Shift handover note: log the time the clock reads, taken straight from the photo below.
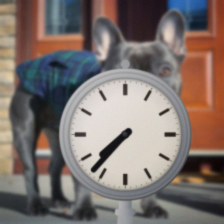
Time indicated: 7:37
